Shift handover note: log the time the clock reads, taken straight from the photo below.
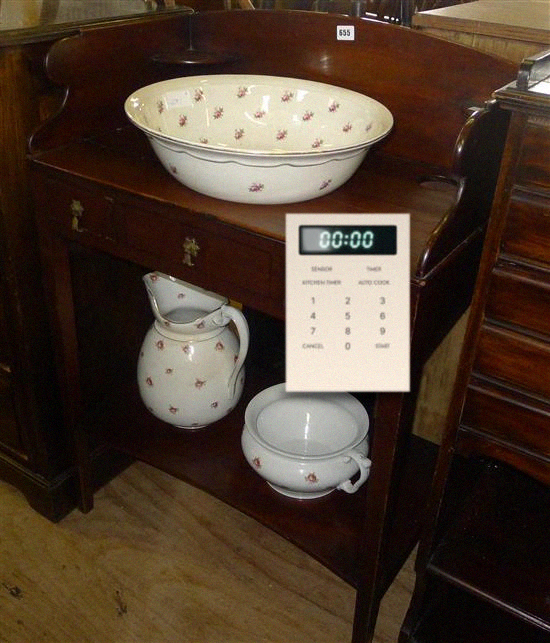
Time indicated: 0:00
